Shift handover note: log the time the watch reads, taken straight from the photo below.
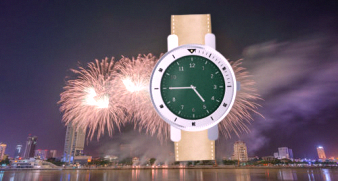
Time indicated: 4:45
